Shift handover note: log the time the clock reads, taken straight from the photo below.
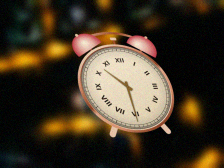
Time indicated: 10:30
